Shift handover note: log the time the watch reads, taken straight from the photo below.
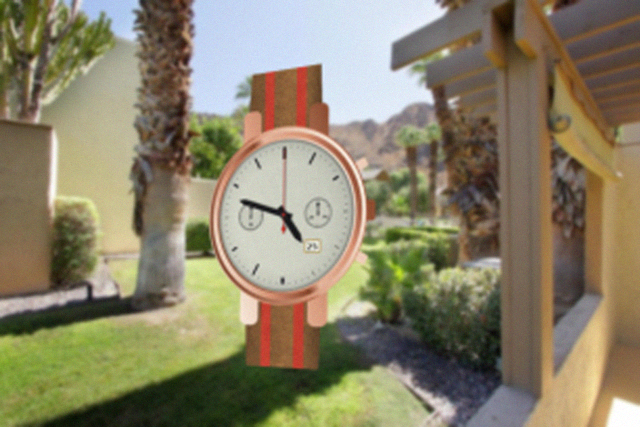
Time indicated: 4:48
